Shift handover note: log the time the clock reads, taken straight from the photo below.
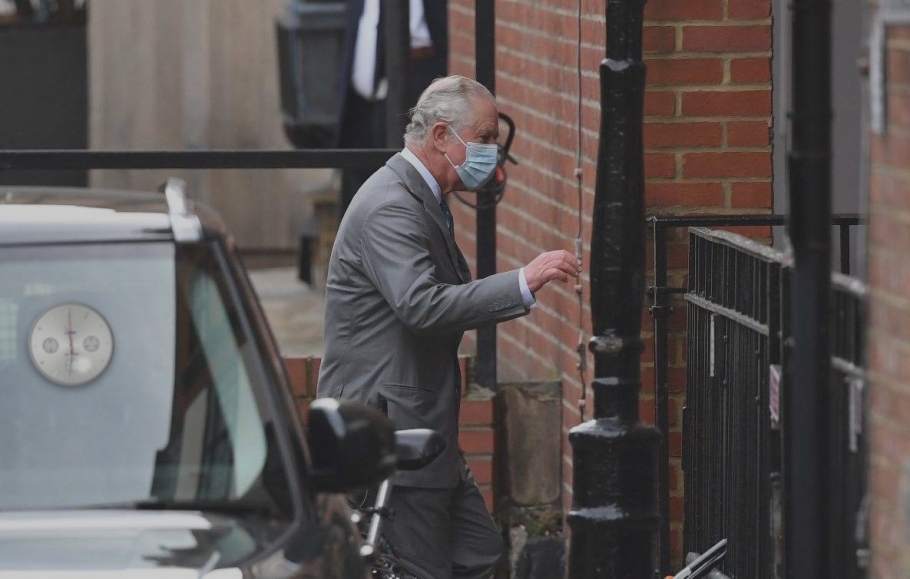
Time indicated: 11:31
